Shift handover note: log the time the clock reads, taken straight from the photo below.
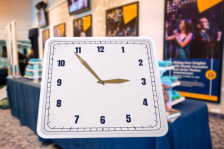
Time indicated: 2:54
